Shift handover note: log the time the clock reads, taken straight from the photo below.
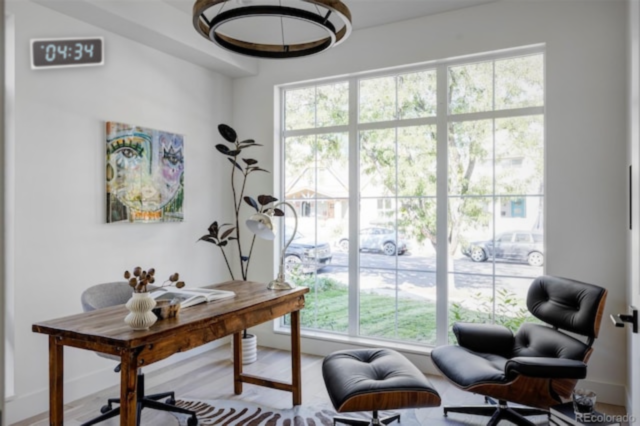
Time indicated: 4:34
